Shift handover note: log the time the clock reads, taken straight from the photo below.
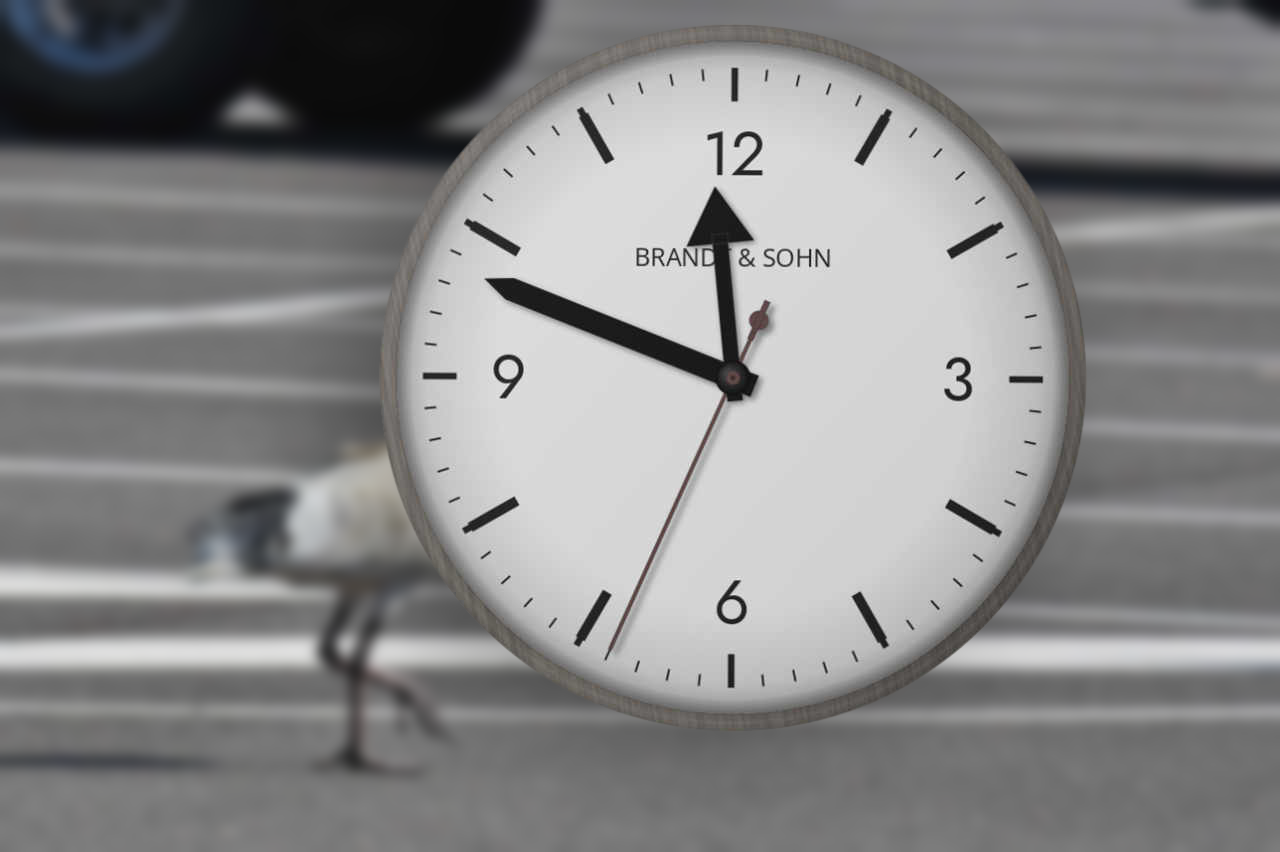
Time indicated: 11:48:34
